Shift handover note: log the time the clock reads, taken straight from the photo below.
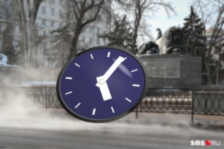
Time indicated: 5:04
